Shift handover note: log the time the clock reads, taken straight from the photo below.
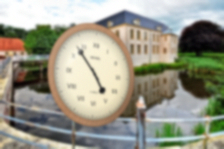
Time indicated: 4:53
